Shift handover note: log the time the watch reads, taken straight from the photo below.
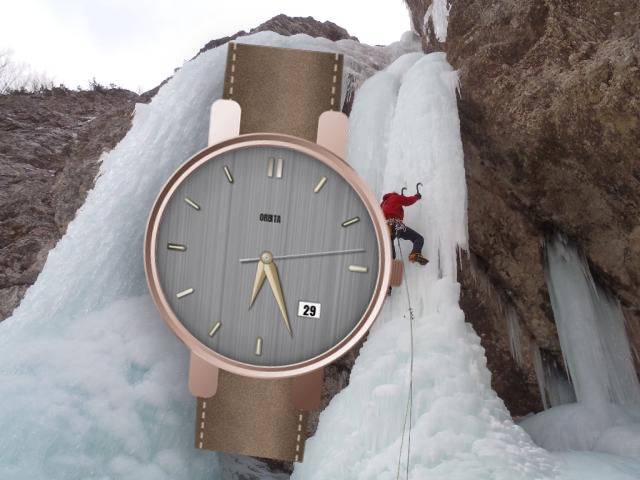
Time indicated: 6:26:13
